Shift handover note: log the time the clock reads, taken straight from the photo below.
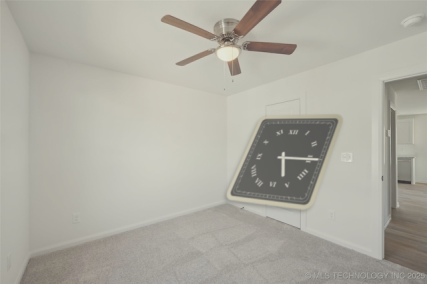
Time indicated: 5:15
